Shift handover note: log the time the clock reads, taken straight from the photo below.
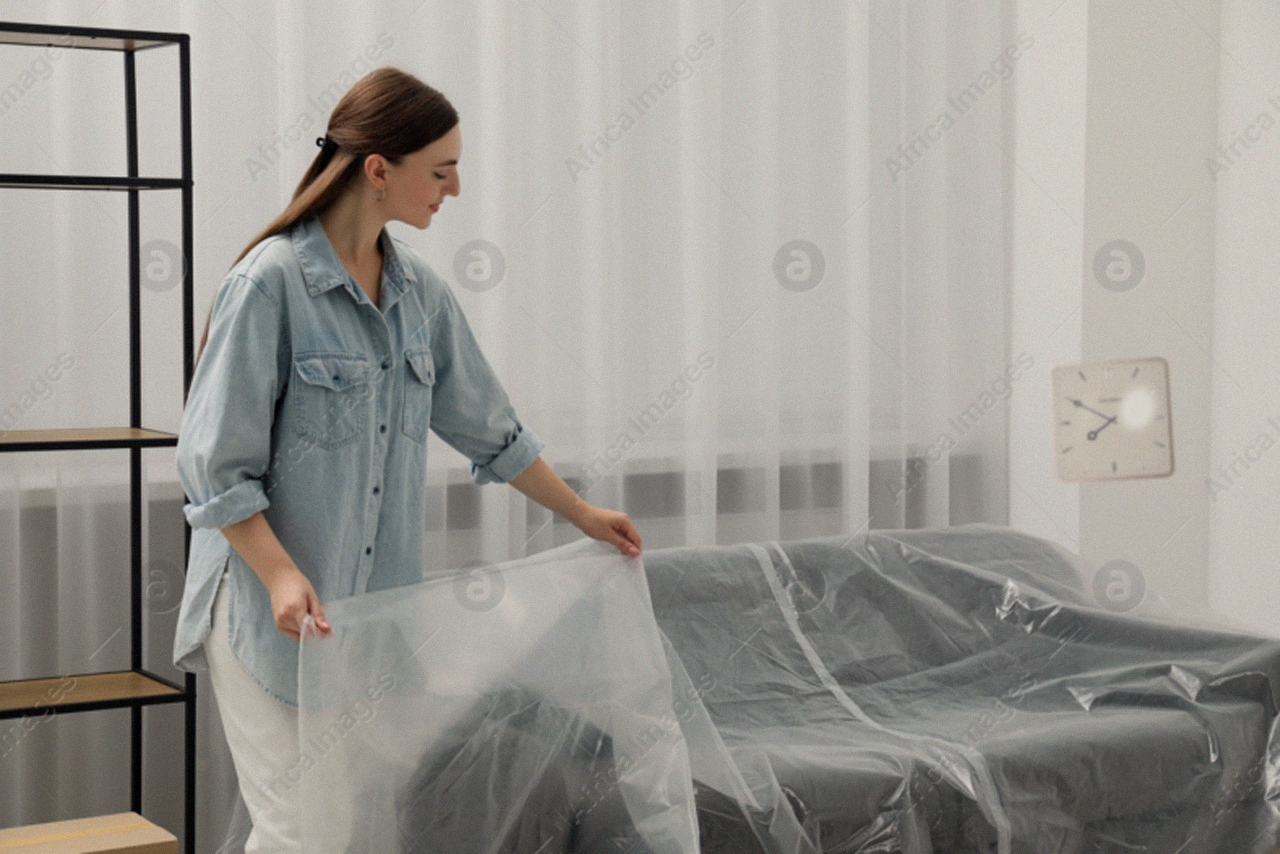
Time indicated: 7:50
